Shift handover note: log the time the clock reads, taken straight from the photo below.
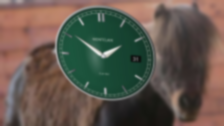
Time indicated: 1:51
